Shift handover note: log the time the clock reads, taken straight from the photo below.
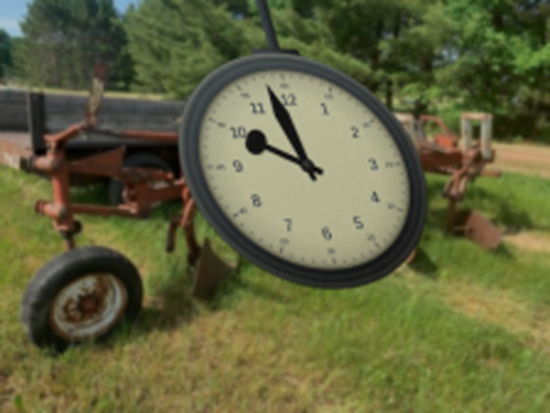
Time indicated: 9:58
